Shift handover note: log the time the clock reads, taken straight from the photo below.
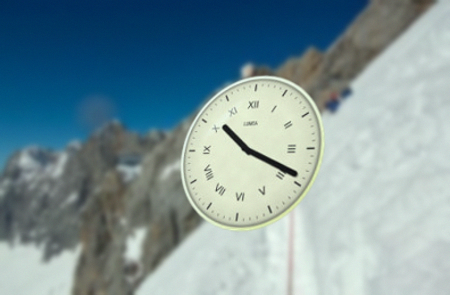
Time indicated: 10:19
